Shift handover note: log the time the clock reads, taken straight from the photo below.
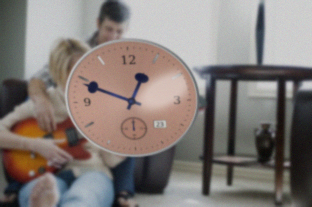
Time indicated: 12:49
